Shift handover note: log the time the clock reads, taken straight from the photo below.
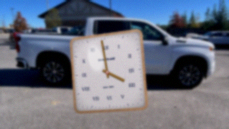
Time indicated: 3:59
